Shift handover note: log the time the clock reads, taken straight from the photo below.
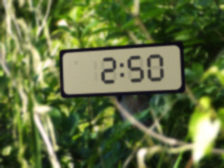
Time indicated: 2:50
